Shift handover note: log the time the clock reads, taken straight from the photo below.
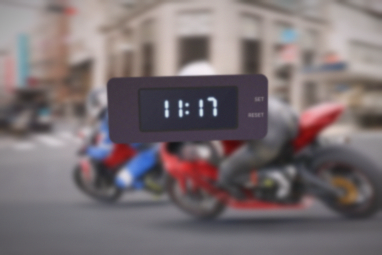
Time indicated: 11:17
